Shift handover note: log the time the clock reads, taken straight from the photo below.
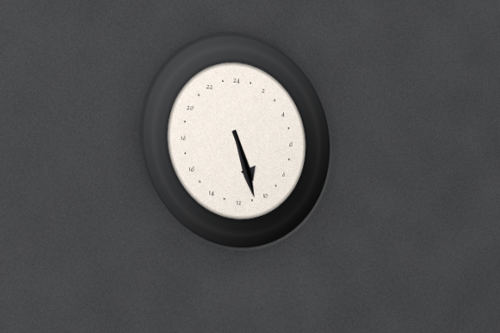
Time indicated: 10:27
